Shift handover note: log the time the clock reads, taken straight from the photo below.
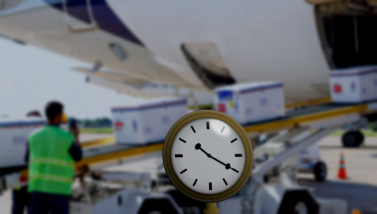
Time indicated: 10:20
